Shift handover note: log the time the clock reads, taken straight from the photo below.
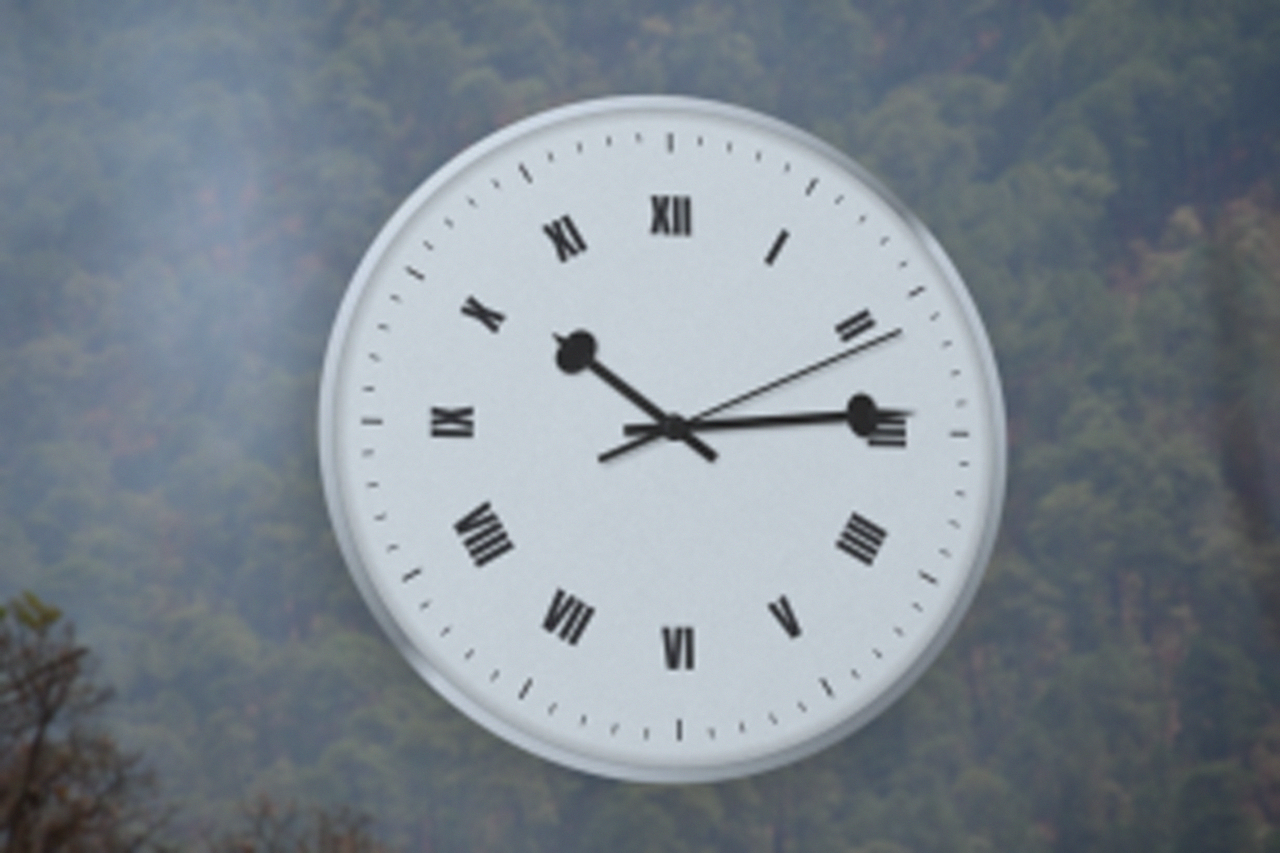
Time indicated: 10:14:11
